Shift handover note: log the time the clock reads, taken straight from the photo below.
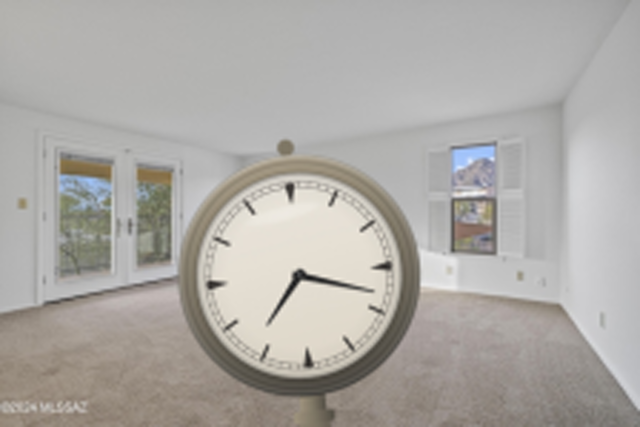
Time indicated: 7:18
